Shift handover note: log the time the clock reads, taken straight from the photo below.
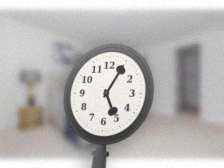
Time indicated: 5:05
